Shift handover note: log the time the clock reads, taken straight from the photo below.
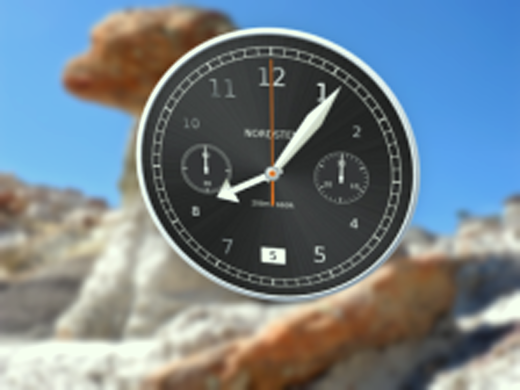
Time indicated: 8:06
